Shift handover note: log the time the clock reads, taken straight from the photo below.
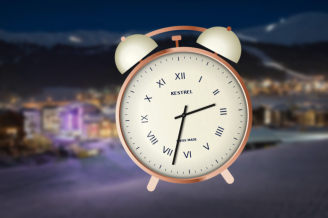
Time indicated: 2:33
